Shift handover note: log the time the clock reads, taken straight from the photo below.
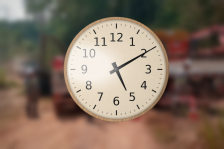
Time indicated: 5:10
